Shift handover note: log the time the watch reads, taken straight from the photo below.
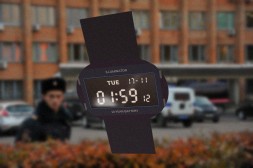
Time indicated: 1:59:12
